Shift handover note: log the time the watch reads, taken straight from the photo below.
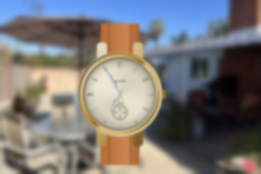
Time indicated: 6:55
